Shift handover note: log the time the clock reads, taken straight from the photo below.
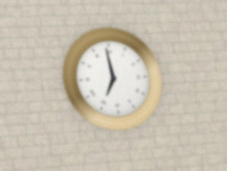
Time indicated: 6:59
